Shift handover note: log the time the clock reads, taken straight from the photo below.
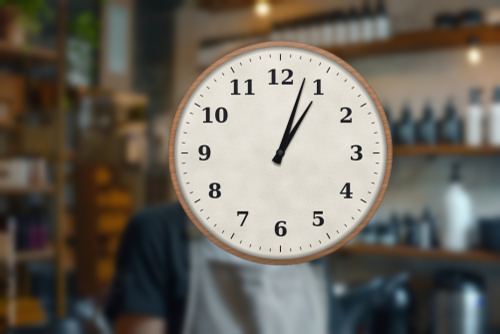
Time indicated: 1:03
